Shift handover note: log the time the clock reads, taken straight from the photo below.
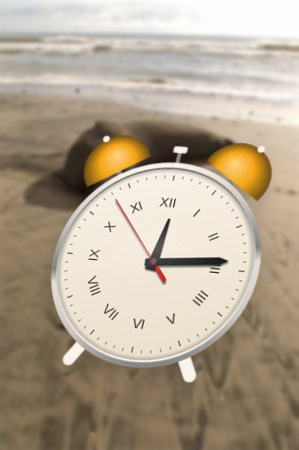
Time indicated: 12:13:53
